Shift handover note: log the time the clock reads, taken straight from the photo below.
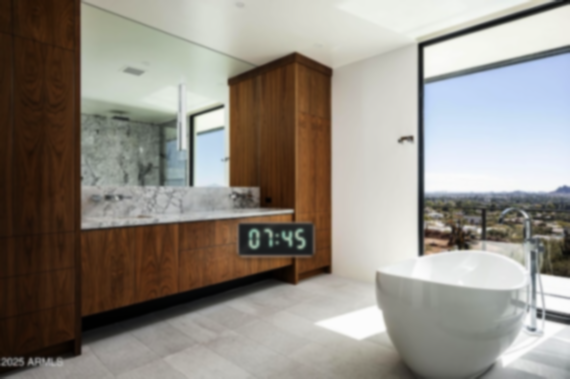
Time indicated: 7:45
